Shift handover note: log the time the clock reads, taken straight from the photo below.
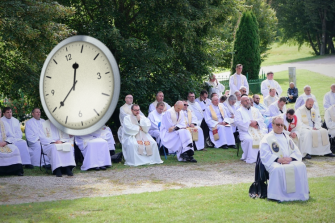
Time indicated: 12:39
